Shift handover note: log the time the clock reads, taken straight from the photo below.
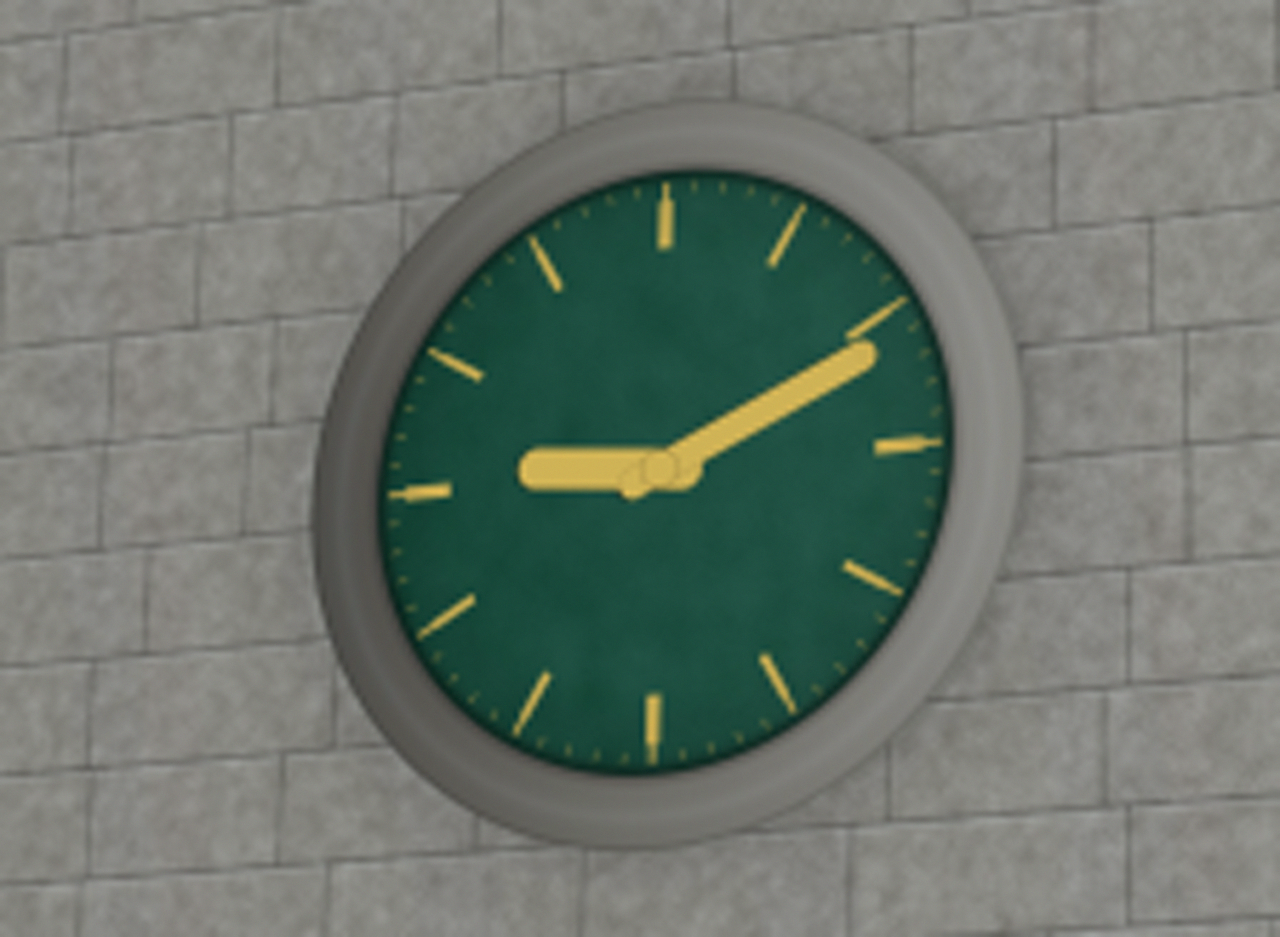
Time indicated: 9:11
